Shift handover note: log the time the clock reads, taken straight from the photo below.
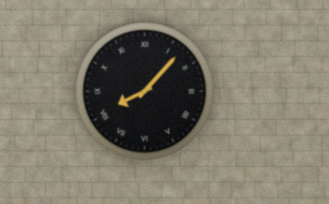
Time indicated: 8:07
